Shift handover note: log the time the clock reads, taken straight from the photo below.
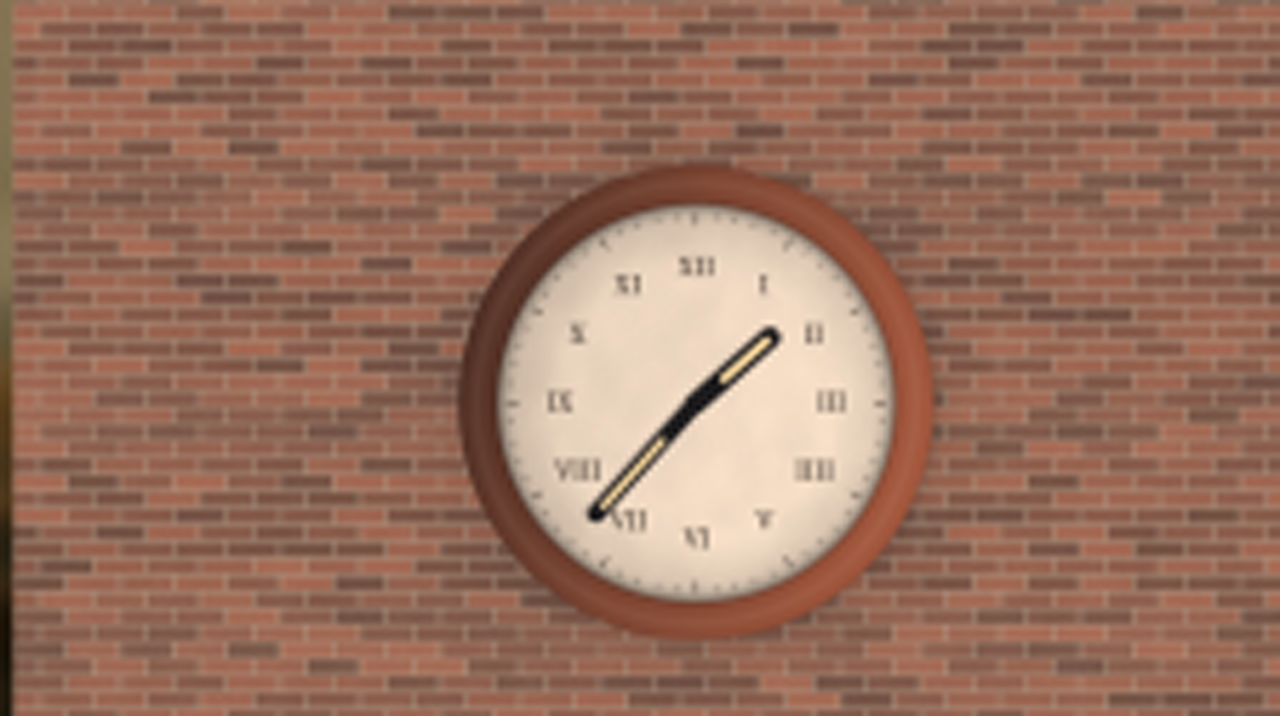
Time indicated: 1:37
